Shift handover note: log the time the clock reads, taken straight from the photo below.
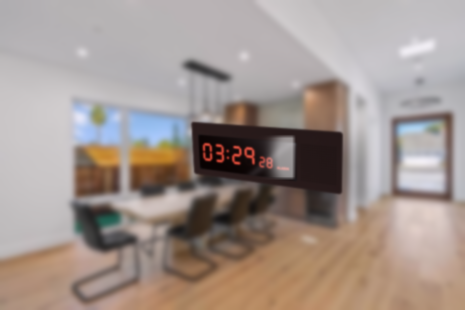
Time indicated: 3:29
